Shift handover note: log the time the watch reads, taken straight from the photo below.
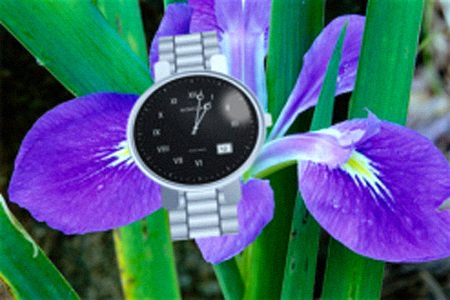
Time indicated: 1:02
